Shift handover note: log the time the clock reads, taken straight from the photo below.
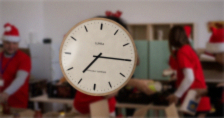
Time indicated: 7:15
